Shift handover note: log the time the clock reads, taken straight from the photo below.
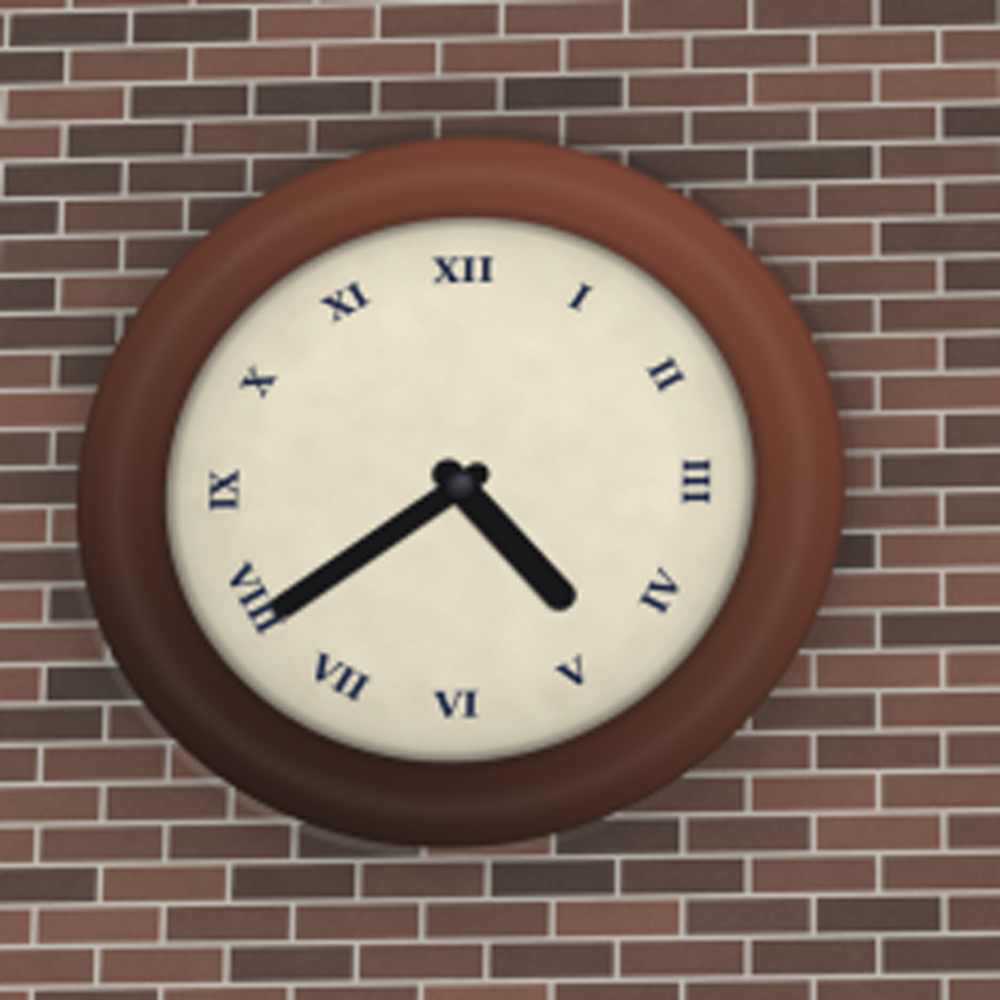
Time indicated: 4:39
